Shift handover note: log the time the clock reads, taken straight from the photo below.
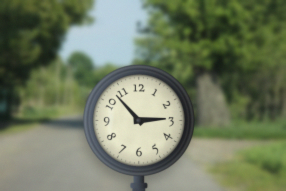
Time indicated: 2:53
